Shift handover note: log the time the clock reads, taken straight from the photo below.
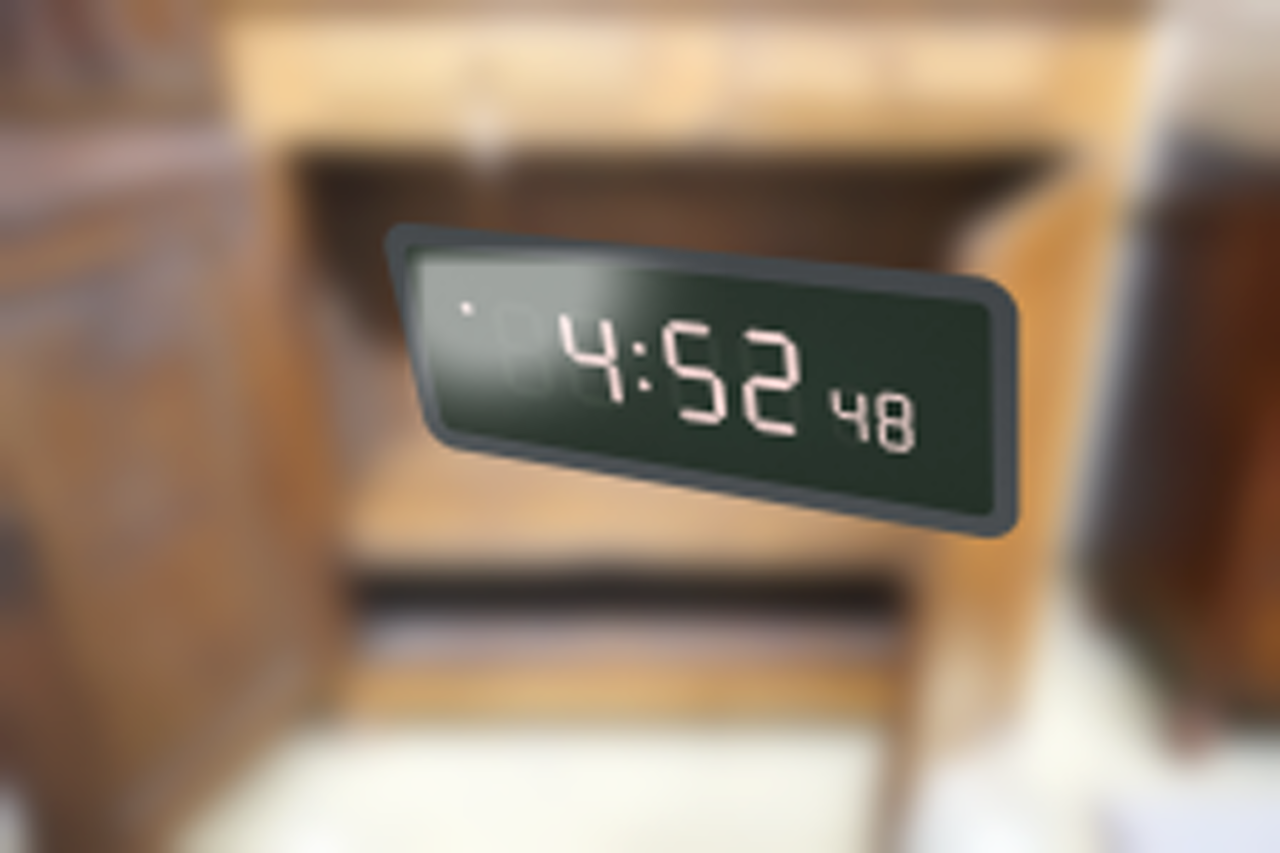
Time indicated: 4:52:48
